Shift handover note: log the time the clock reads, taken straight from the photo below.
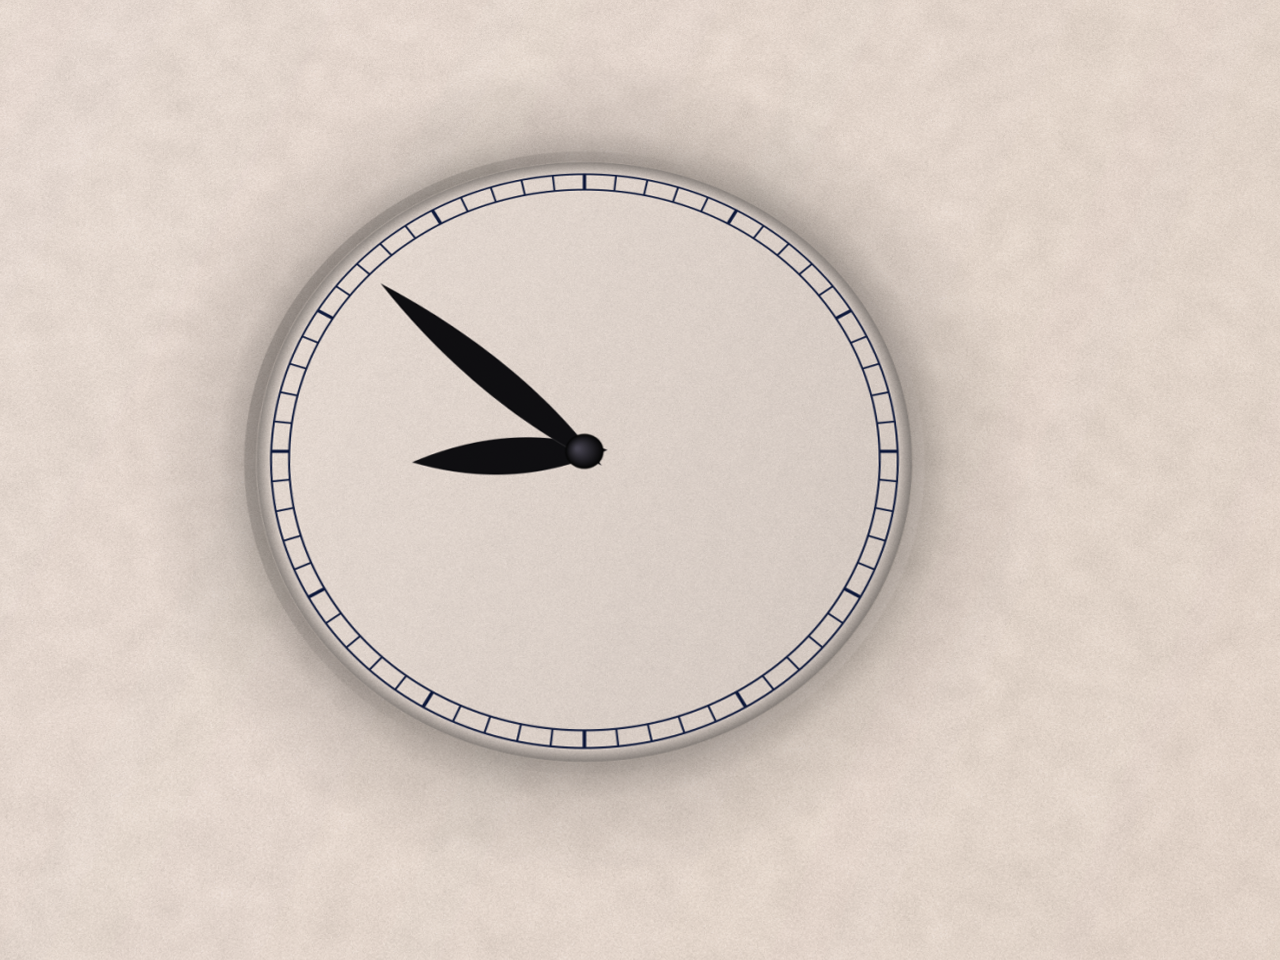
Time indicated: 8:52
